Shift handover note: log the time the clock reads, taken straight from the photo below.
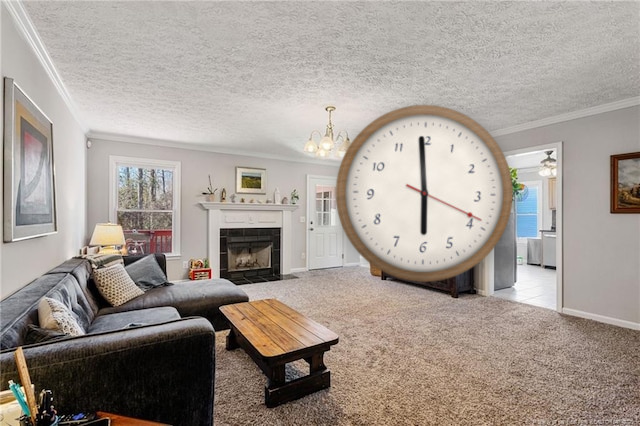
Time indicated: 5:59:19
